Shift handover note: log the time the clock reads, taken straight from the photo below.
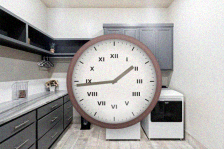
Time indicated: 1:44
